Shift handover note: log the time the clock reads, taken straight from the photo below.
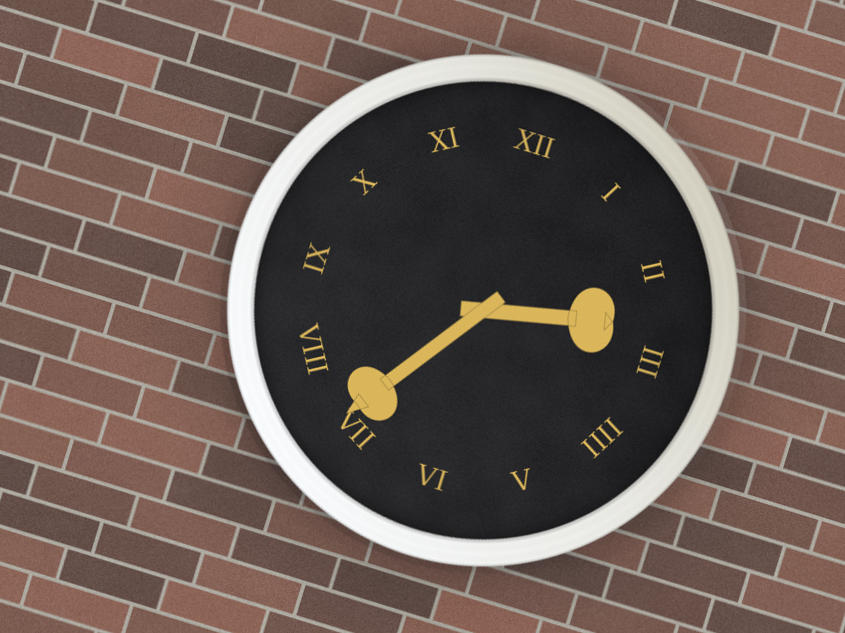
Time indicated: 2:36
